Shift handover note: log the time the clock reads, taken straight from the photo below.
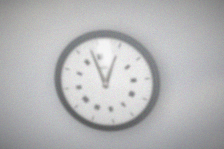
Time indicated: 12:58
